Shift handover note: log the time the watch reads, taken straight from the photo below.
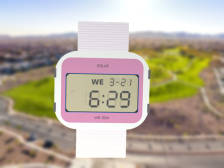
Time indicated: 6:29
